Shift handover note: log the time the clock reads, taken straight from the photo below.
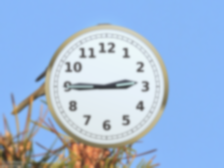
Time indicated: 2:45
